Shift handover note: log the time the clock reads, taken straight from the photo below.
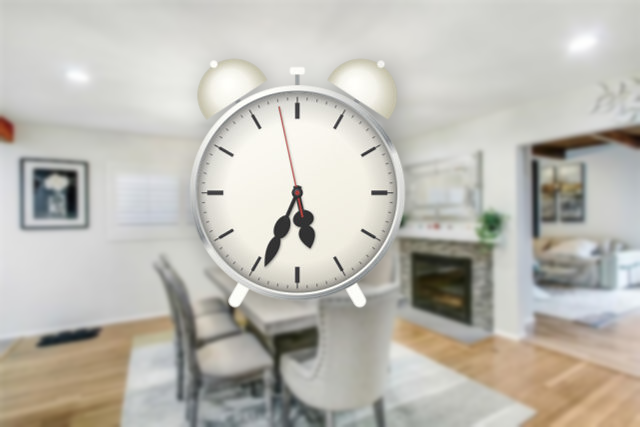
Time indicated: 5:33:58
